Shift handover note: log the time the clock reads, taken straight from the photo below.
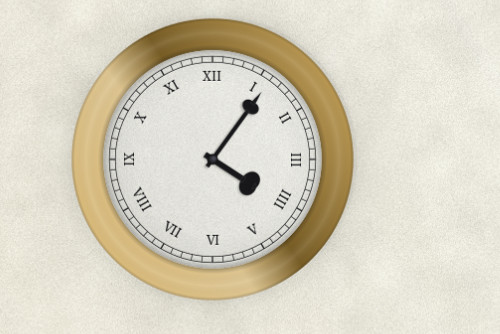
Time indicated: 4:06
